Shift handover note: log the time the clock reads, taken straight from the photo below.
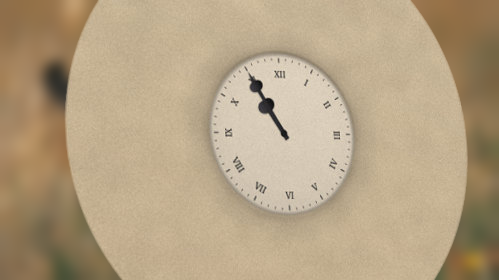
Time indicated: 10:55
